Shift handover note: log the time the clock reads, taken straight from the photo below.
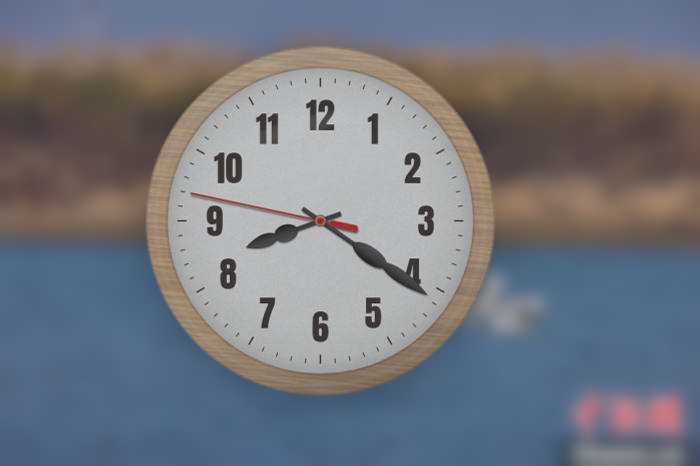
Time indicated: 8:20:47
